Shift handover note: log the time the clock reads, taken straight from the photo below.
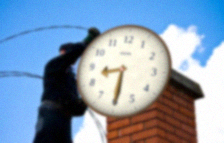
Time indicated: 8:30
